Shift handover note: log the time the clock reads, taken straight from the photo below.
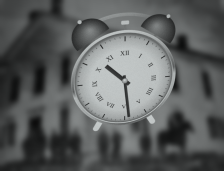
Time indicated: 10:29
